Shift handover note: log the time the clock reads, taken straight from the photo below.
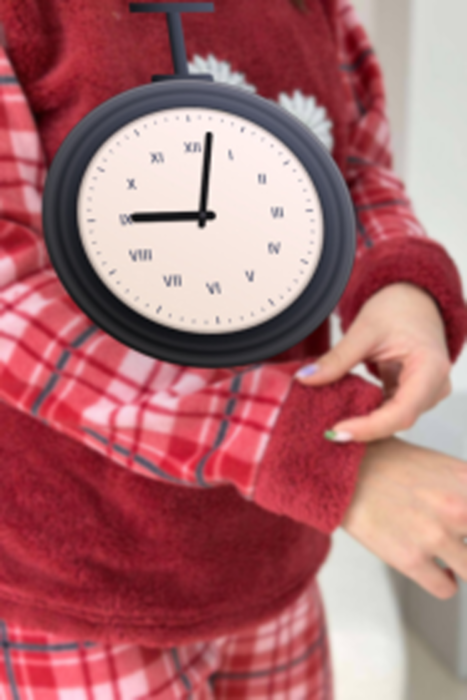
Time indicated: 9:02
